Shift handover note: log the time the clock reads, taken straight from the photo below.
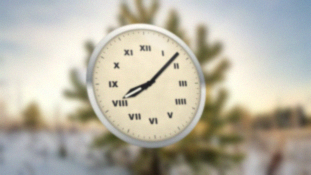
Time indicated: 8:08
